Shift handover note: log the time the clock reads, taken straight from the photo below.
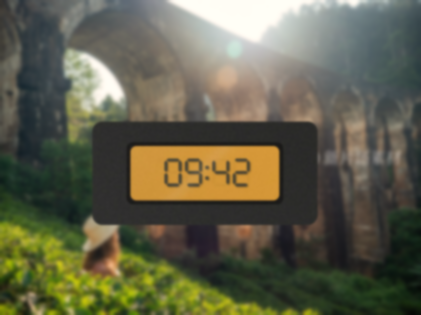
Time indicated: 9:42
